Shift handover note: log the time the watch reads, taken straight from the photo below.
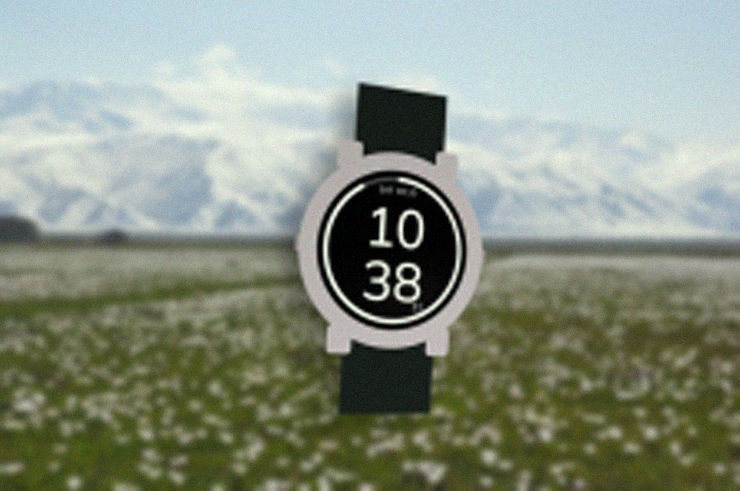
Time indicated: 10:38
